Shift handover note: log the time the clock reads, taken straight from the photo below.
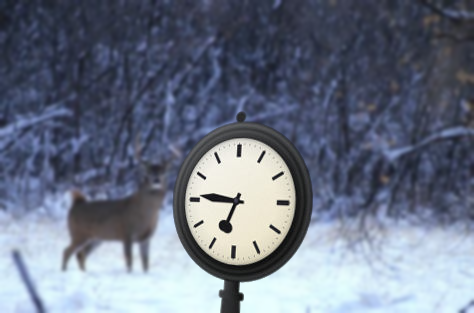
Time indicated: 6:46
